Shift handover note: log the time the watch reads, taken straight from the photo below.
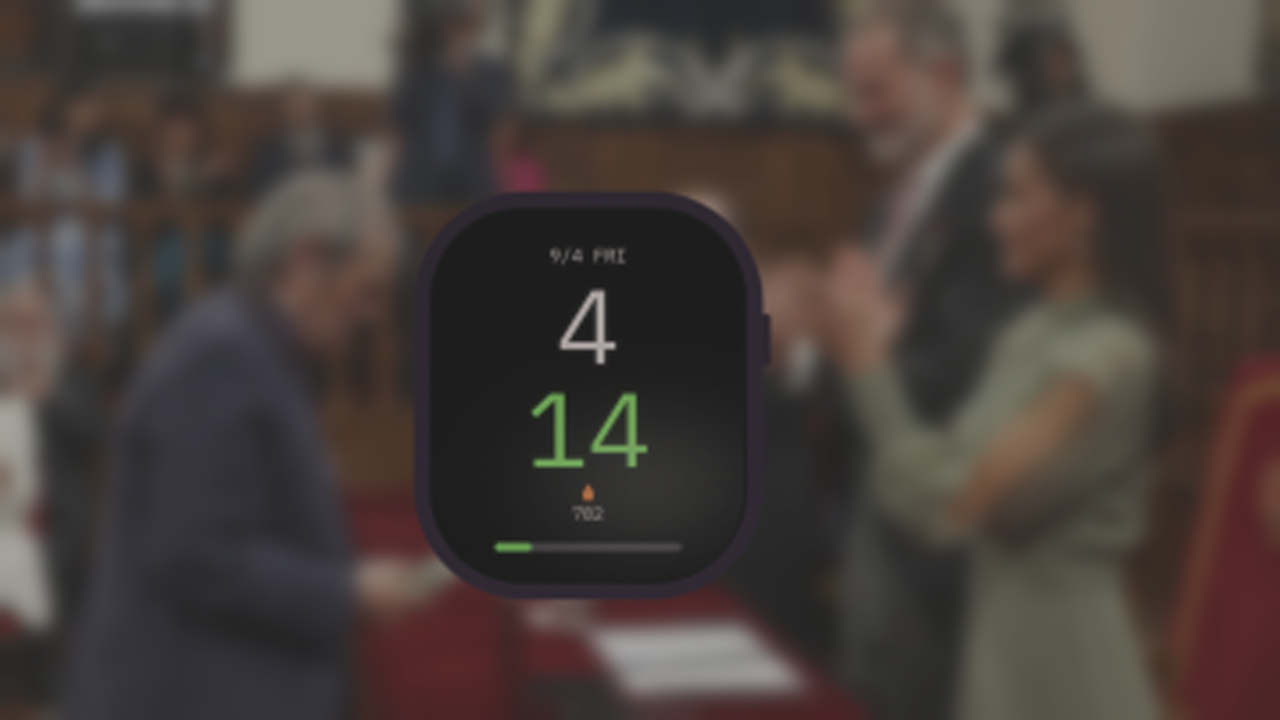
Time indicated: 4:14
